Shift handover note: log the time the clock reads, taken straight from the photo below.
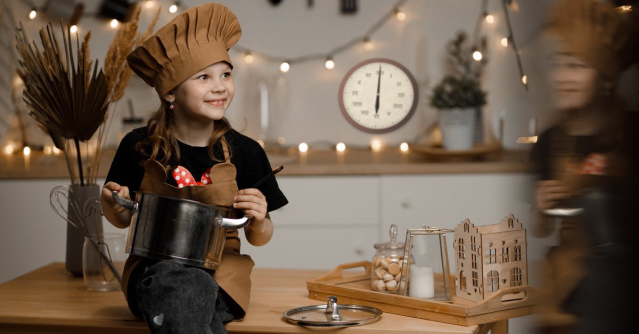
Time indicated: 6:00
